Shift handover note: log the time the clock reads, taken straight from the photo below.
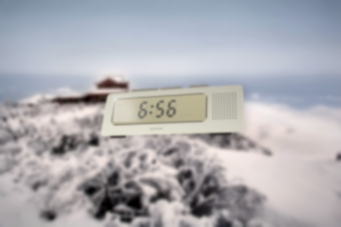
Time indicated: 6:56
